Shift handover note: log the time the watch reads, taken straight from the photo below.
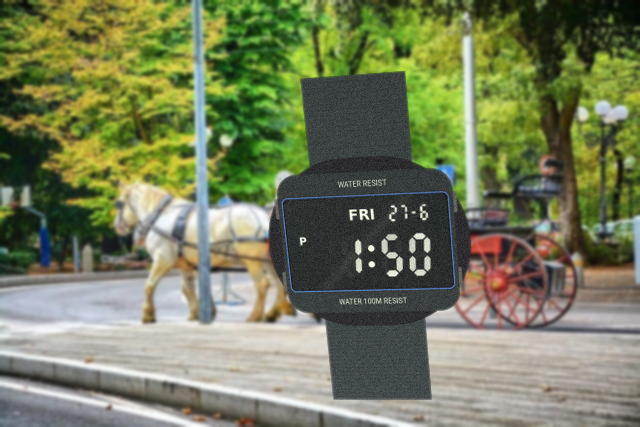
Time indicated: 1:50
